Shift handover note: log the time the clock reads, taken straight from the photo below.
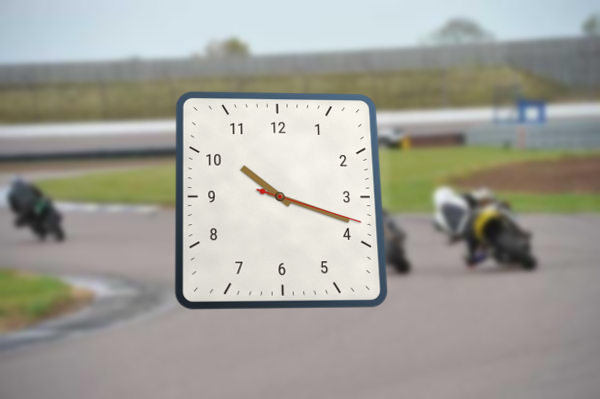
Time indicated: 10:18:18
